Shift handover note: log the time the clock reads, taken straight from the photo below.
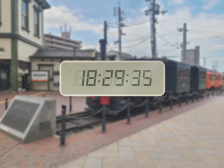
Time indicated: 18:29:35
